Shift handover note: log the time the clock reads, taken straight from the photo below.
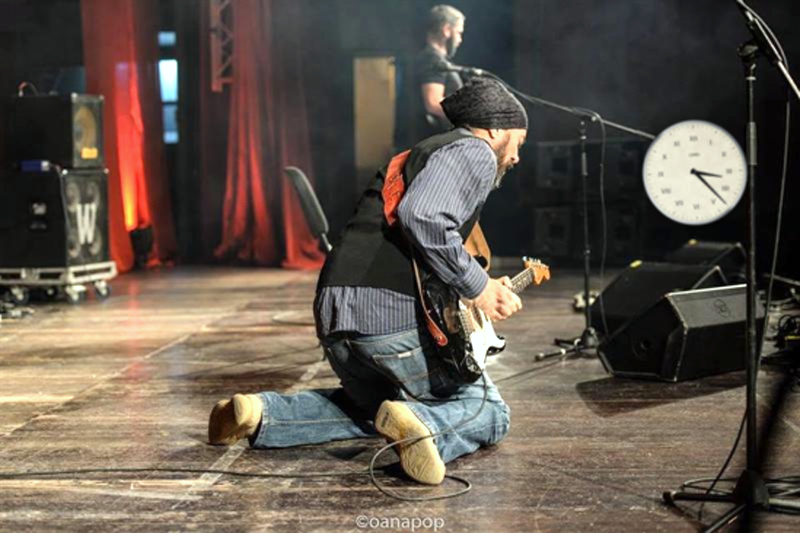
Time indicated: 3:23
